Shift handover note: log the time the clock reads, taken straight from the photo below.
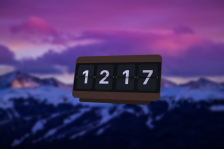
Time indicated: 12:17
